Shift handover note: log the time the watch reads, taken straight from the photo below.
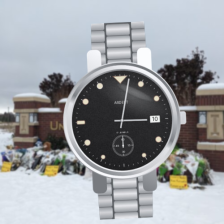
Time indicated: 3:02
